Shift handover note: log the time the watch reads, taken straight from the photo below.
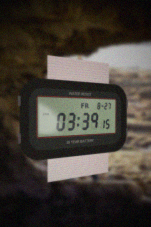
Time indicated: 3:39:15
